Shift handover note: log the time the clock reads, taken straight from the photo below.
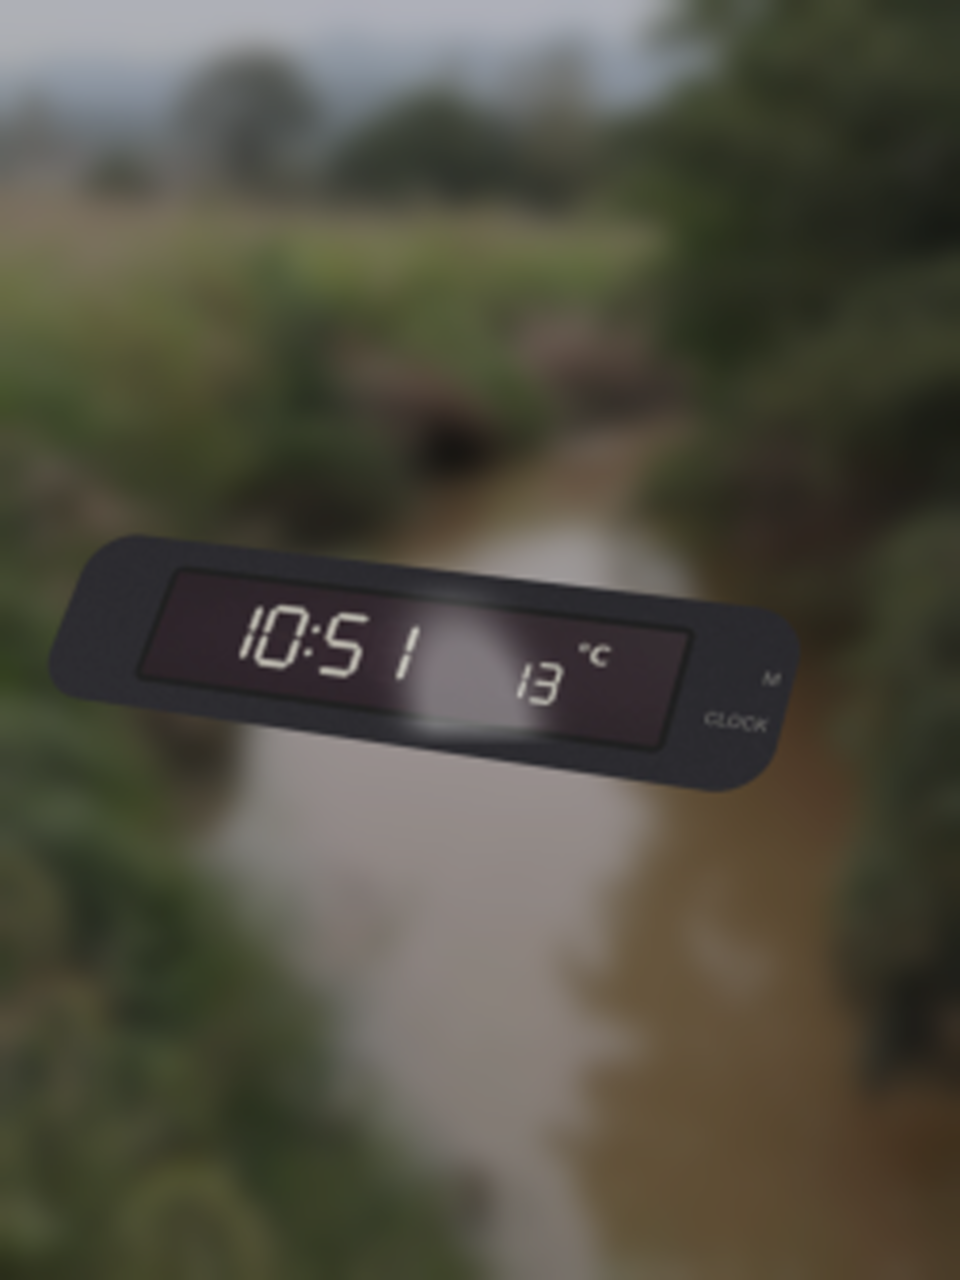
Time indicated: 10:51
